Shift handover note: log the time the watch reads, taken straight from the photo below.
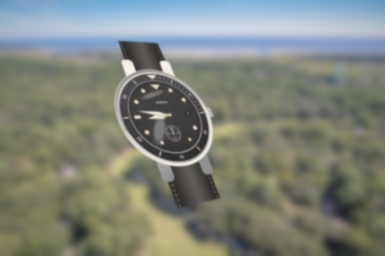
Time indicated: 8:47
